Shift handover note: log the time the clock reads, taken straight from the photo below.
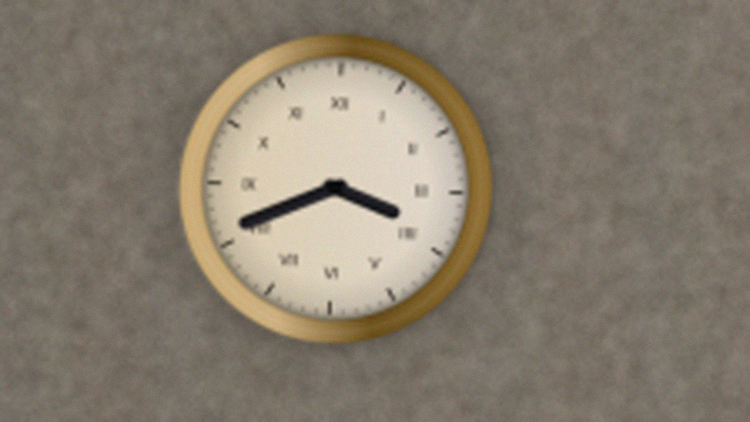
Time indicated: 3:41
